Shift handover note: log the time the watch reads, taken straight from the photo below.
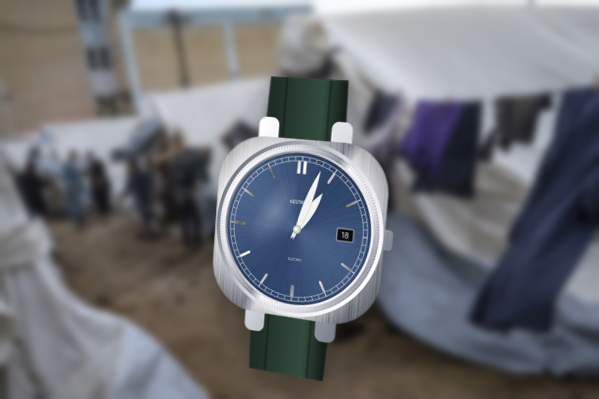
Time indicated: 1:03
